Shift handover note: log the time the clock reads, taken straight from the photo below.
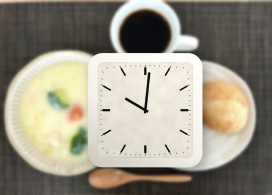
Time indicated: 10:01
